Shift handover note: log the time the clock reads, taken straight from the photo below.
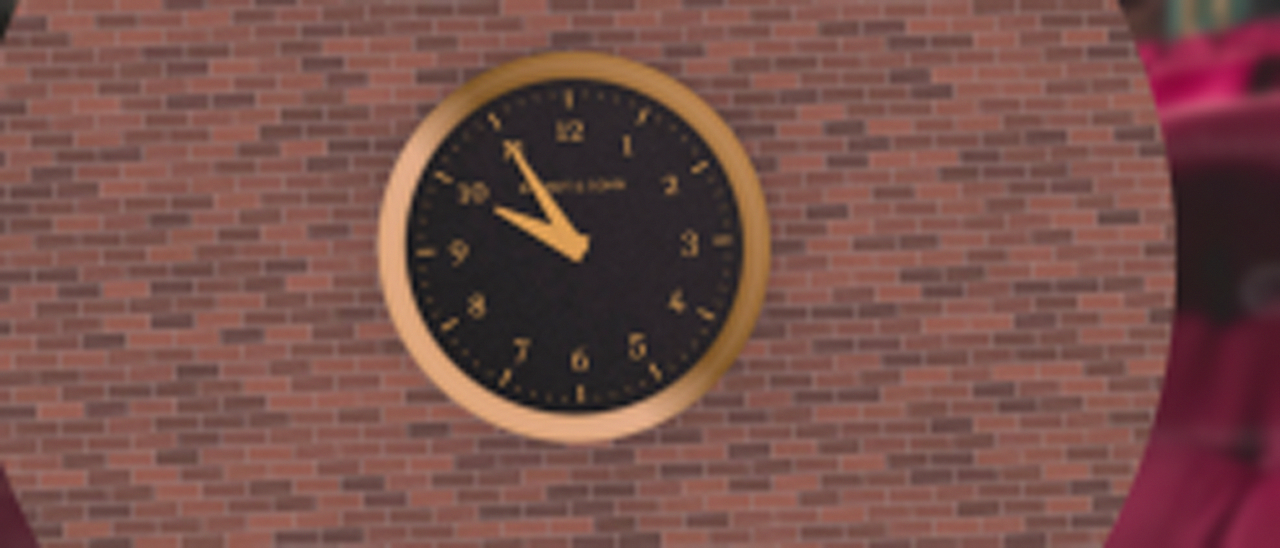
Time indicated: 9:55
